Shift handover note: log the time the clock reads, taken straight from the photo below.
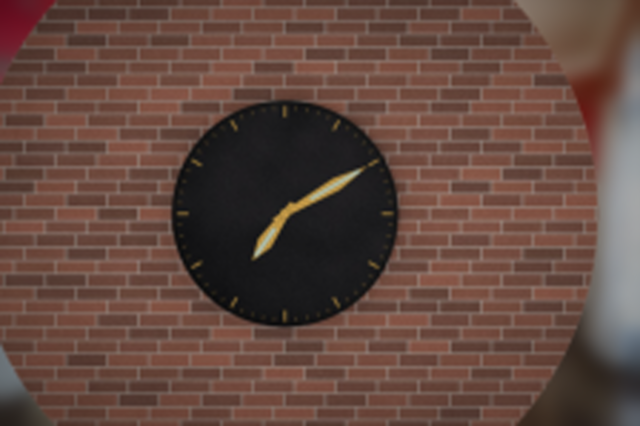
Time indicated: 7:10
